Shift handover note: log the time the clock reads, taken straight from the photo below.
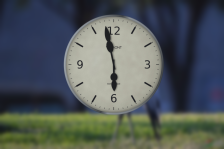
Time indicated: 5:58
